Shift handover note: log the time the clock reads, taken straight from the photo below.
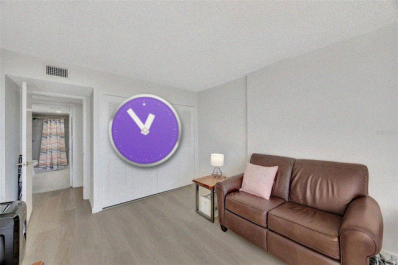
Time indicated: 12:54
